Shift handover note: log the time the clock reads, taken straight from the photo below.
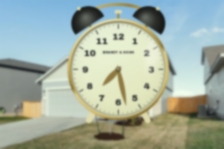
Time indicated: 7:28
